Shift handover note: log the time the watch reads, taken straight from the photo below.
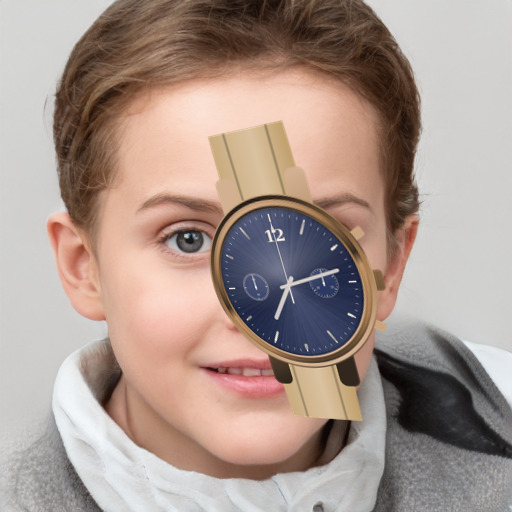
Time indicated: 7:13
